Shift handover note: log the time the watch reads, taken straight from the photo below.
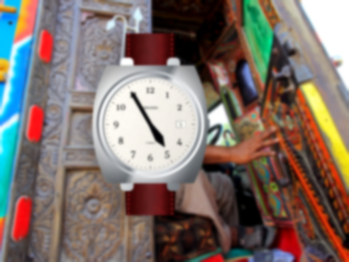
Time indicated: 4:55
